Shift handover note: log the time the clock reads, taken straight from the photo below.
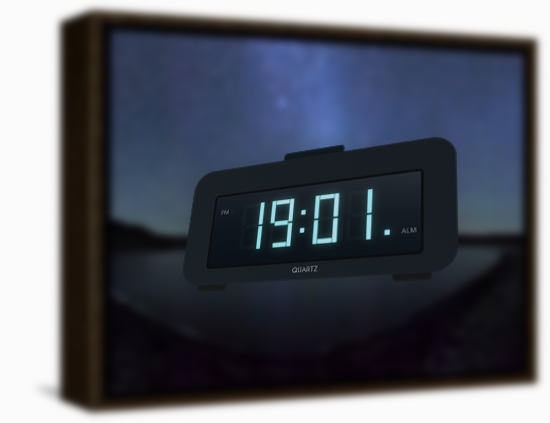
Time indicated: 19:01
